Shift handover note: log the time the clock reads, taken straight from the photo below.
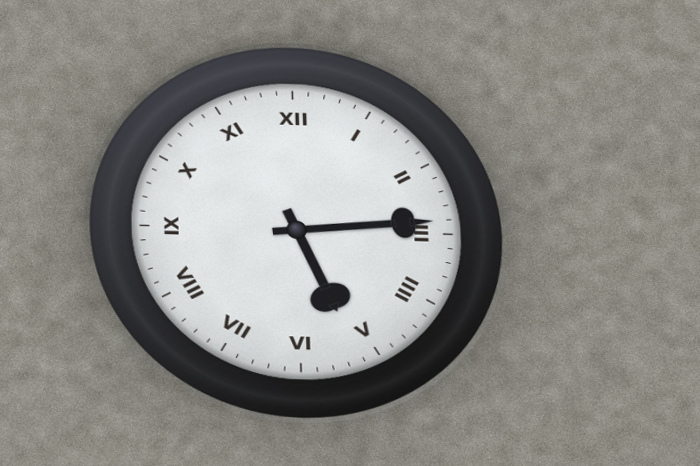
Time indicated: 5:14
